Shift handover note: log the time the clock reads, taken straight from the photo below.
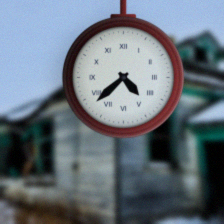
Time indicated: 4:38
